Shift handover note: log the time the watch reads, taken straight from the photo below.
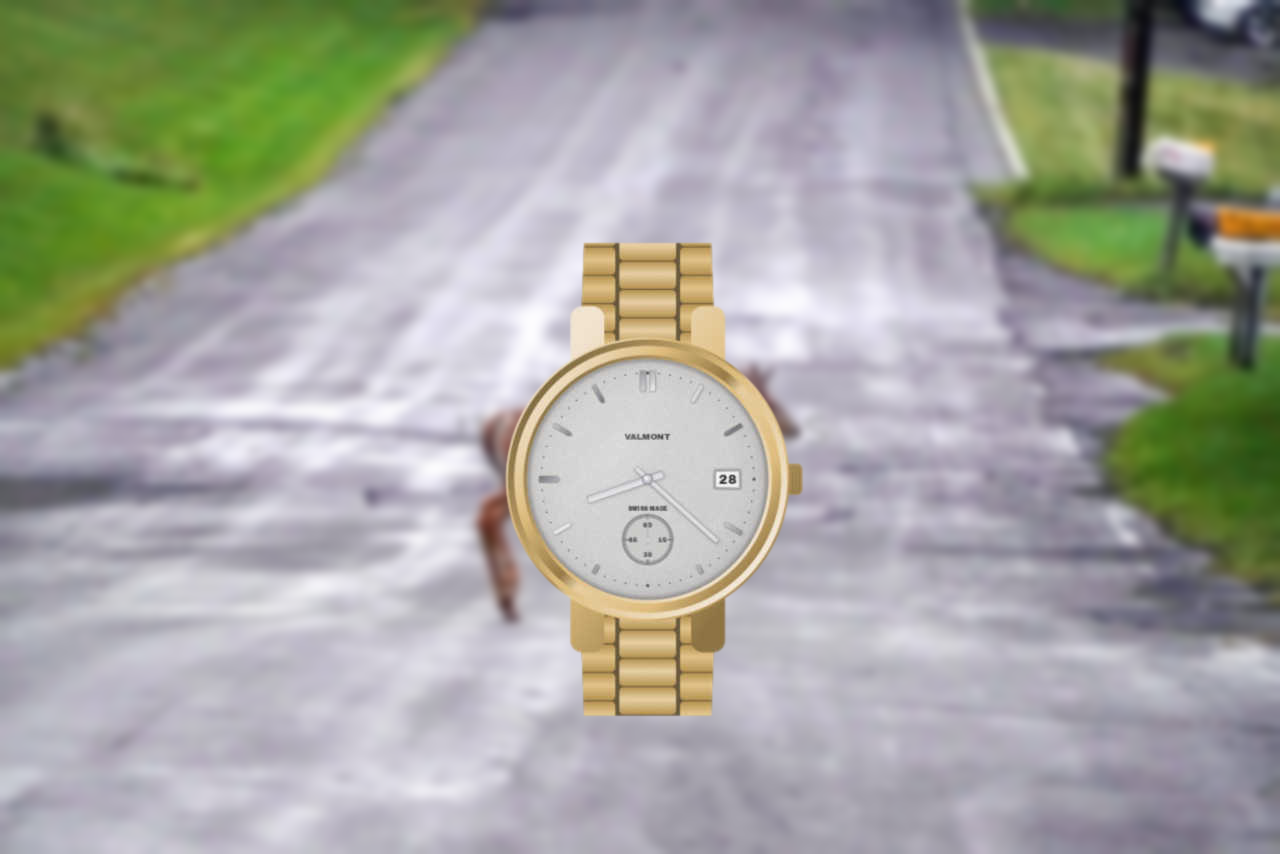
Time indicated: 8:22
